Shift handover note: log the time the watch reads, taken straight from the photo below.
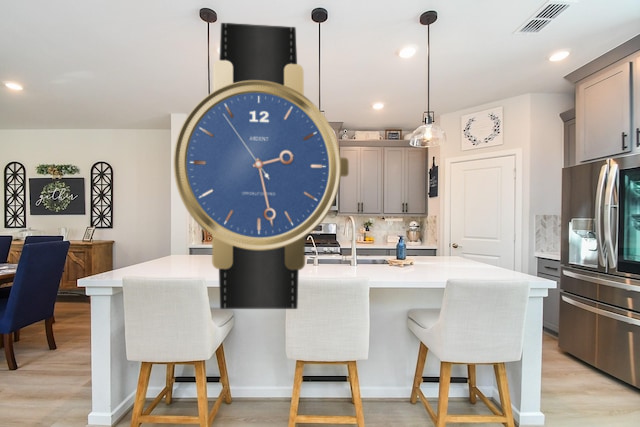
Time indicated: 2:27:54
